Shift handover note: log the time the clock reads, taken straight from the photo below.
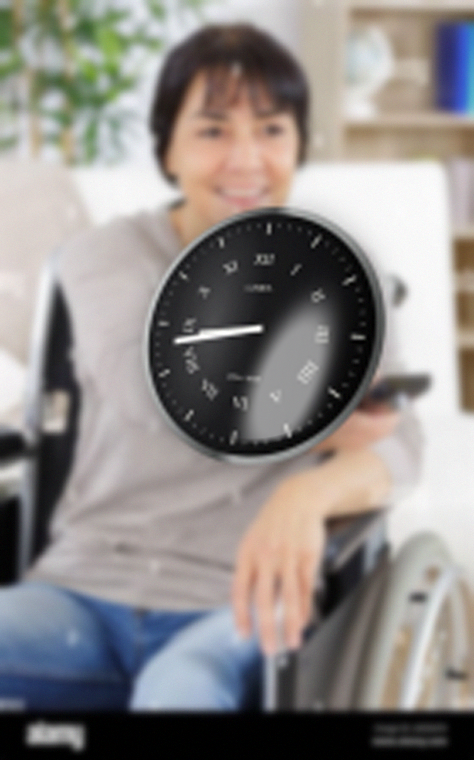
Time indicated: 8:43
